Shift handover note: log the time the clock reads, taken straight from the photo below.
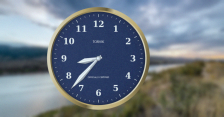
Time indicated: 8:37
